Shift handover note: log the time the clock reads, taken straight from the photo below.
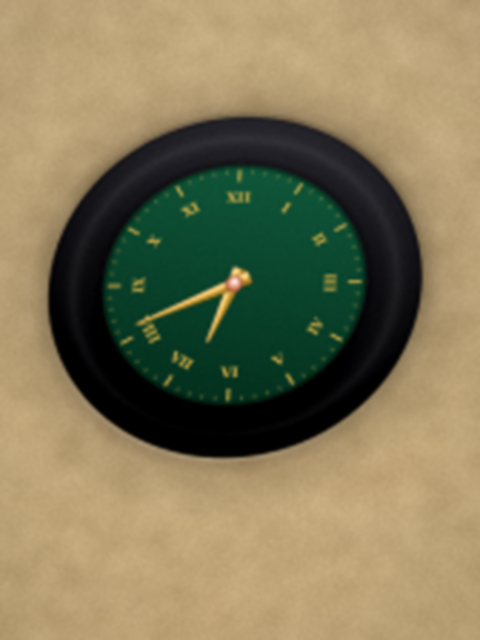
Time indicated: 6:41
